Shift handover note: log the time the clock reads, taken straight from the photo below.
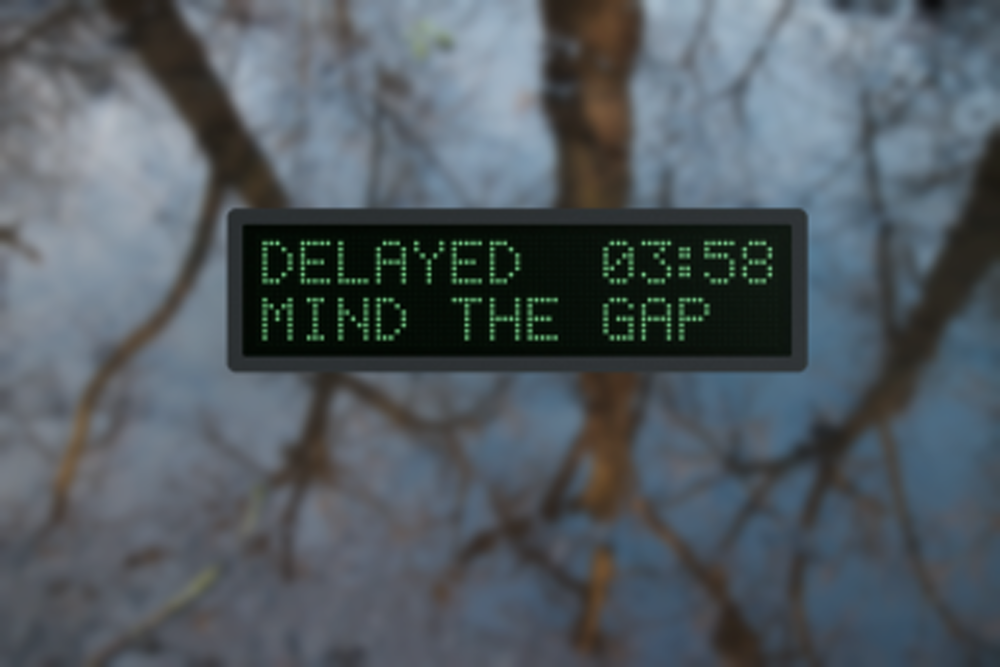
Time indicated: 3:58
